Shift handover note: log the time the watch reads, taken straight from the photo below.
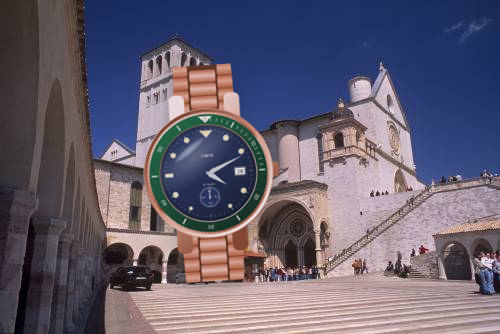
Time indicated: 4:11
